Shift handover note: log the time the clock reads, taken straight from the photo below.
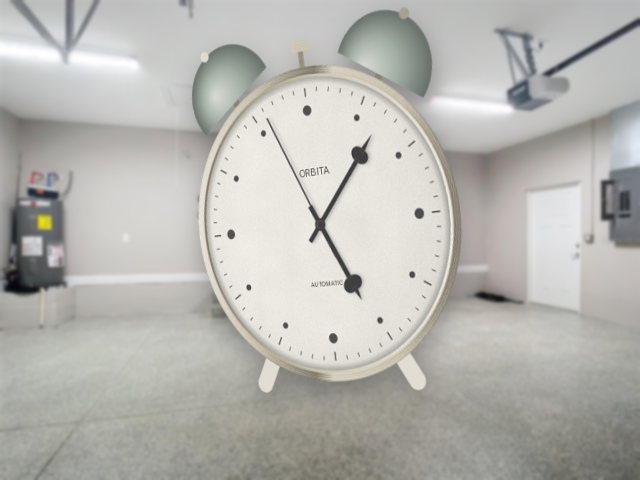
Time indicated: 5:06:56
